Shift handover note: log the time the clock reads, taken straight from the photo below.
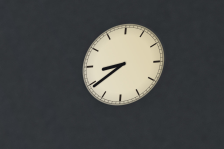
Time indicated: 8:39
